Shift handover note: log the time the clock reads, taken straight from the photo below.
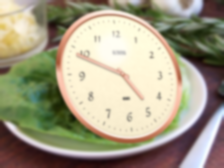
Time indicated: 4:49
